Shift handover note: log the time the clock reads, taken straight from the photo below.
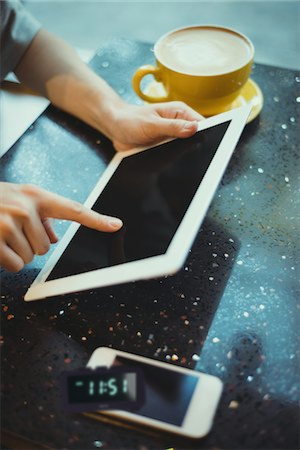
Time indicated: 11:51
